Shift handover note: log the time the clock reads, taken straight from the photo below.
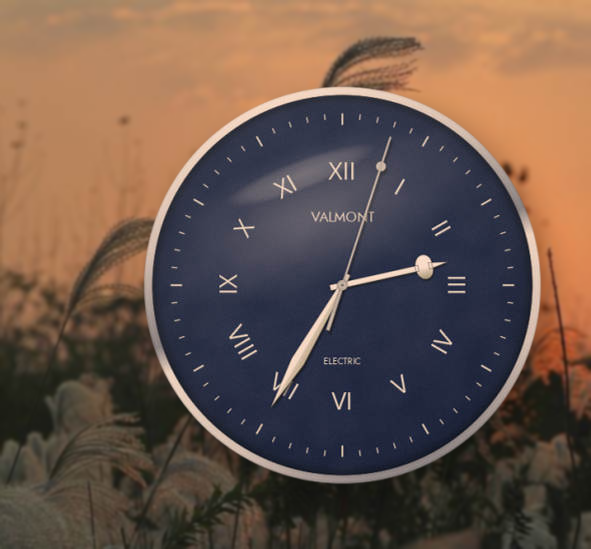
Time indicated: 2:35:03
